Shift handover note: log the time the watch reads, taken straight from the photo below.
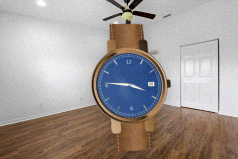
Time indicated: 3:46
